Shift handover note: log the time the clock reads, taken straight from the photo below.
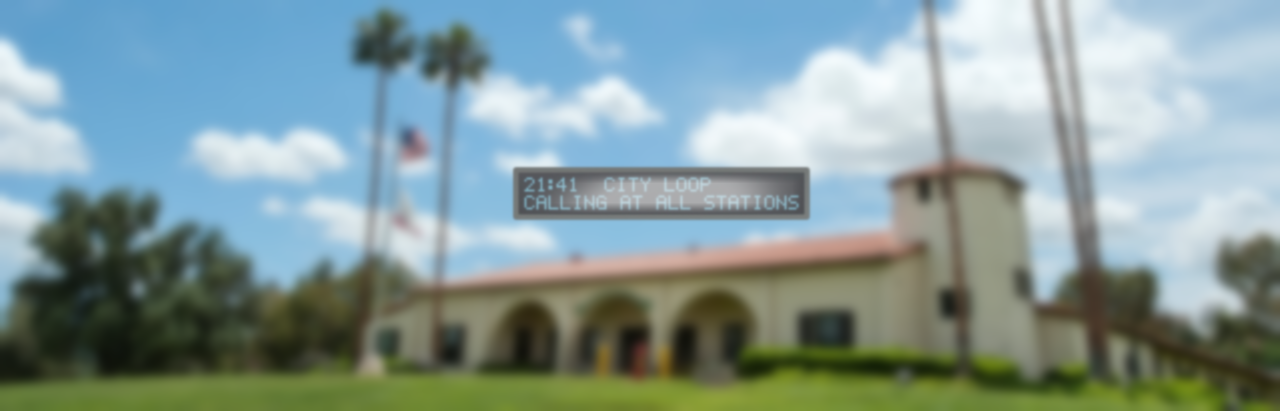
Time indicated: 21:41
